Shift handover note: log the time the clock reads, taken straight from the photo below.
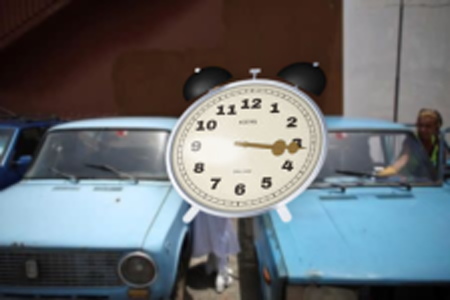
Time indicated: 3:16
